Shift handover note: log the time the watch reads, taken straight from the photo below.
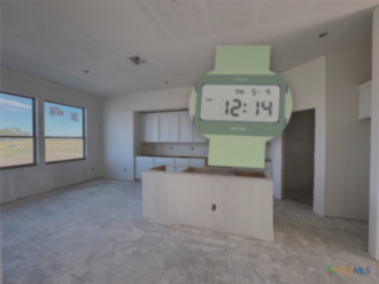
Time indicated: 12:14
